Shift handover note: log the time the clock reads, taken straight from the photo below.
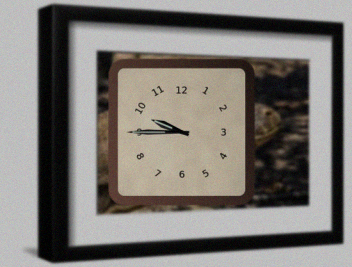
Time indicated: 9:45
